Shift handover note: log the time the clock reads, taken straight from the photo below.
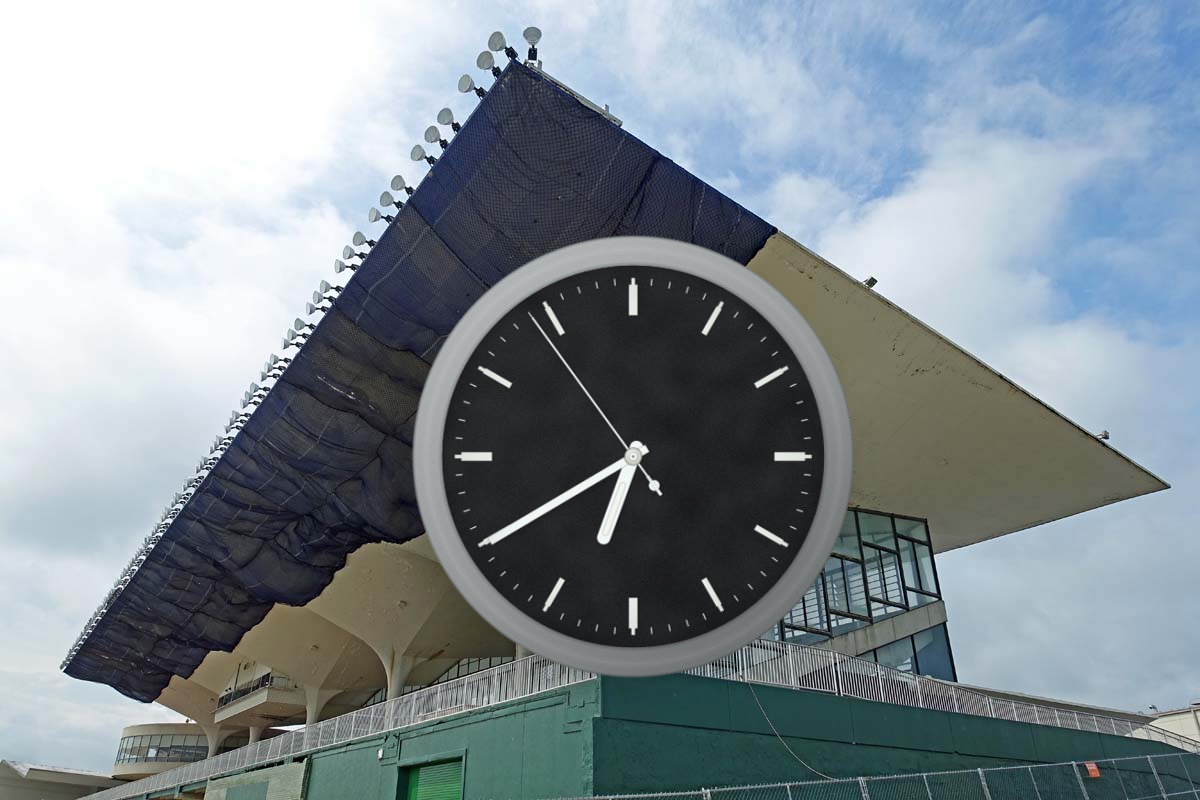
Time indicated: 6:39:54
